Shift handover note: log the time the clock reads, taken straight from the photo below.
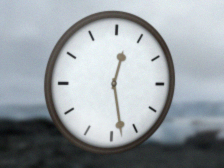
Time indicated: 12:28
